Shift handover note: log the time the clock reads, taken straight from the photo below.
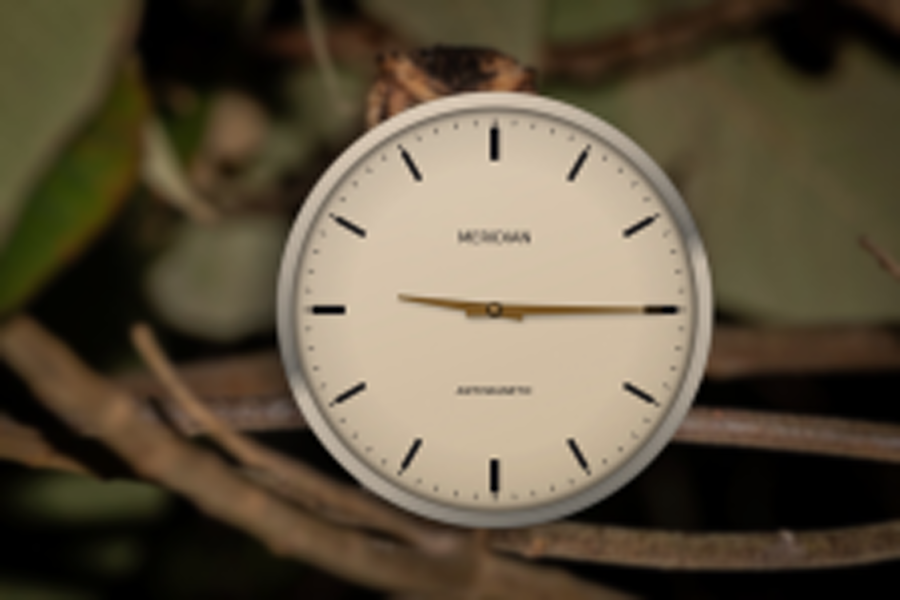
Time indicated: 9:15
